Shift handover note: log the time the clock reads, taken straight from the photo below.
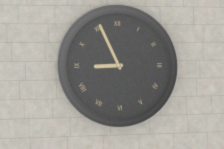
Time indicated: 8:56
